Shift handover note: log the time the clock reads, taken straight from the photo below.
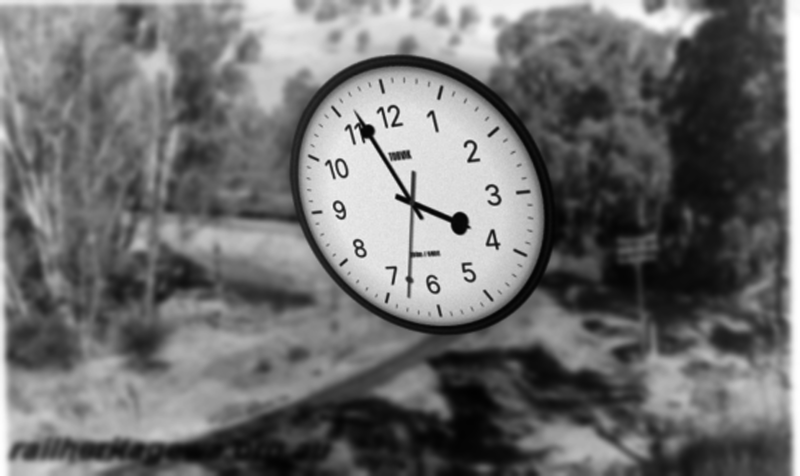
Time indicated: 3:56:33
